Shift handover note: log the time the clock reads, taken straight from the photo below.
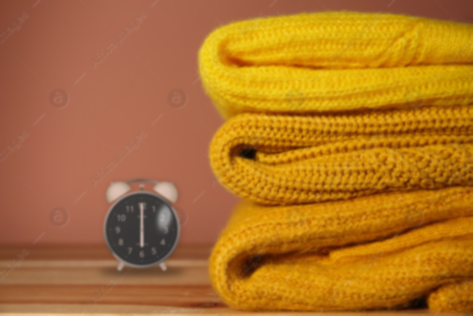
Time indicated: 6:00
